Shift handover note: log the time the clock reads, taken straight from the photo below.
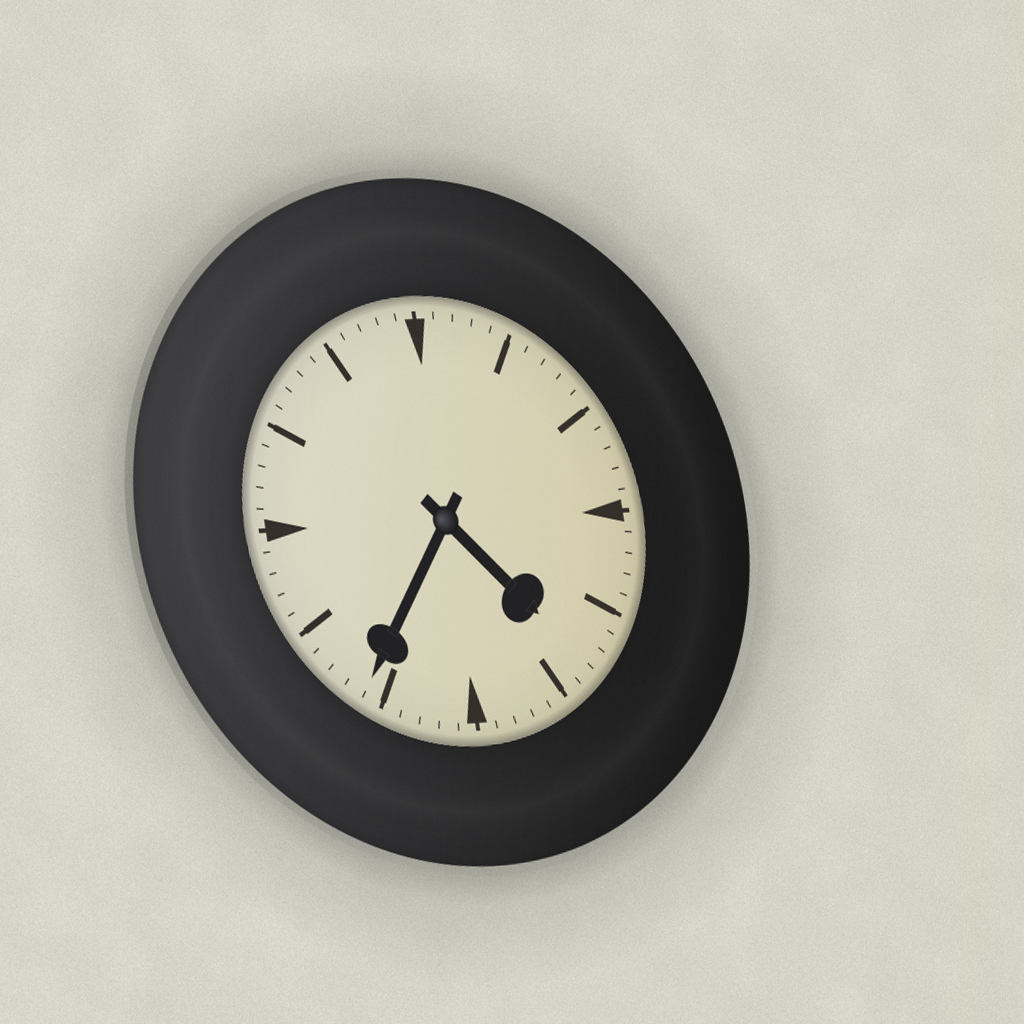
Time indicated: 4:36
